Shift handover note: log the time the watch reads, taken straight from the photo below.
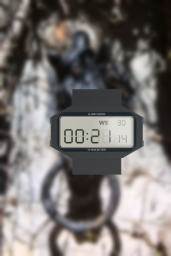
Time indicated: 0:21:14
